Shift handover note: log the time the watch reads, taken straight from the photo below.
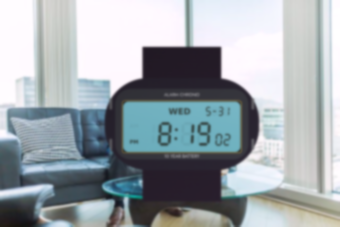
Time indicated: 8:19:02
